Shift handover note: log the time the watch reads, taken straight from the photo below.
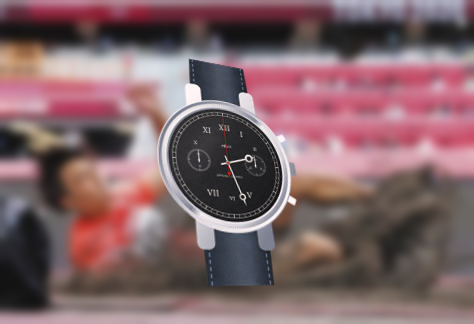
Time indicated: 2:27
